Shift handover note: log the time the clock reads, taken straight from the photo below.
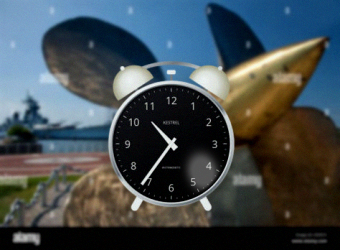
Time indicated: 10:36
